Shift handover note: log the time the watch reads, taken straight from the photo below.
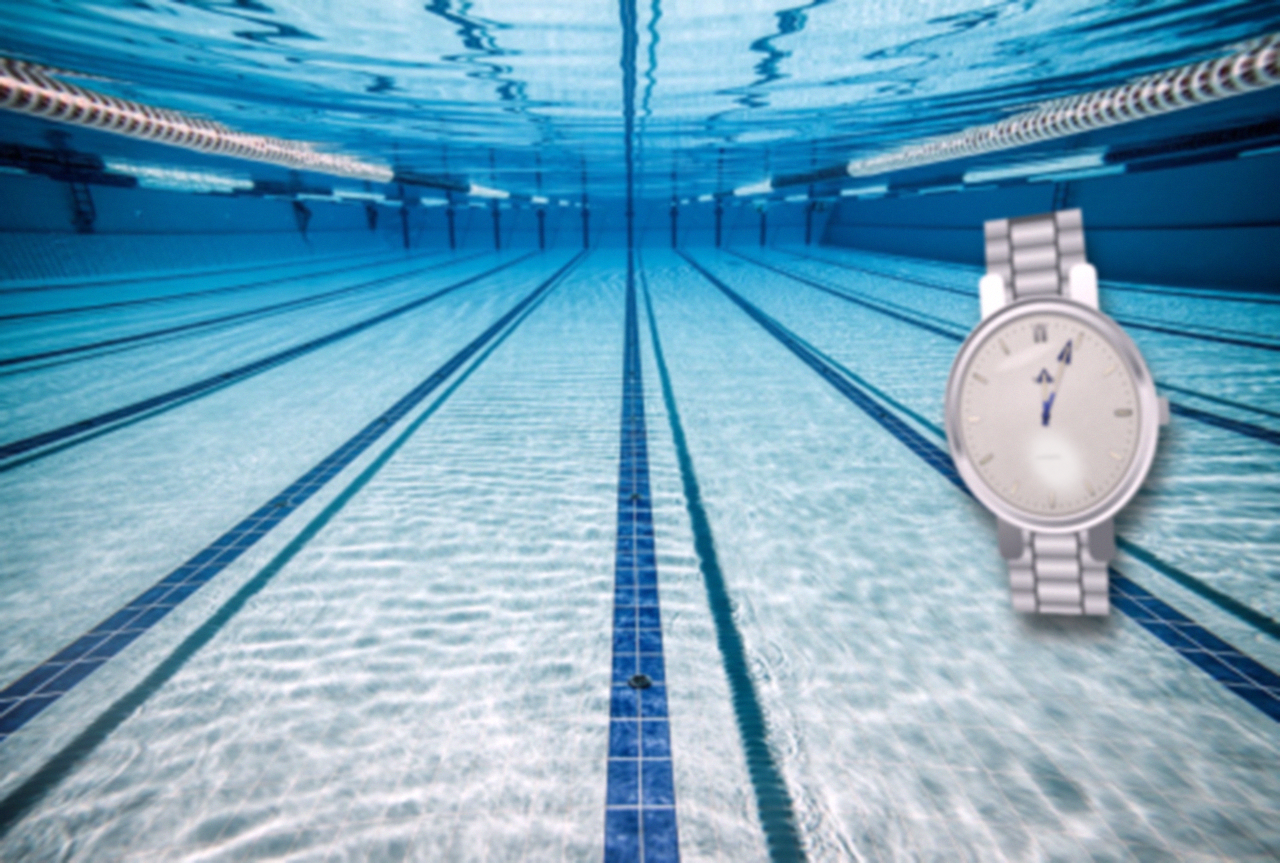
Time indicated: 12:04
